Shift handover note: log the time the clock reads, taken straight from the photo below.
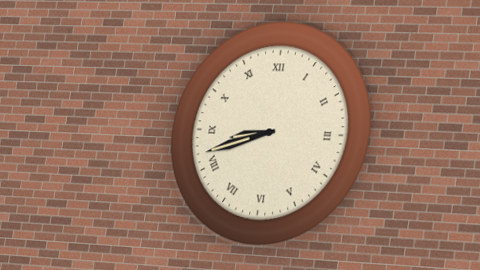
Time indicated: 8:42
